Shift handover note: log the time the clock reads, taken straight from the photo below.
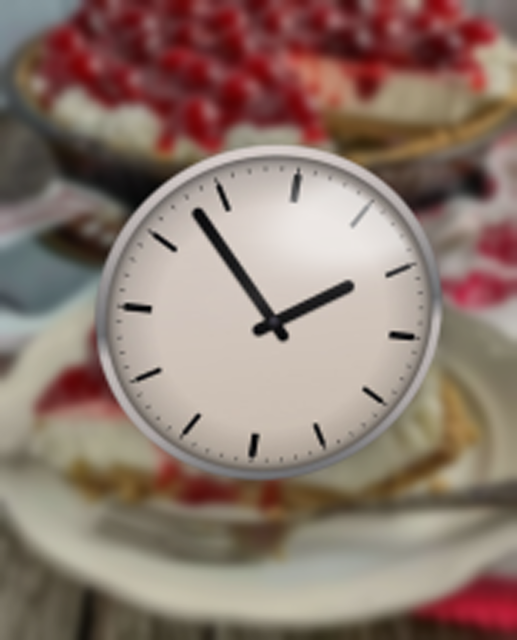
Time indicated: 1:53
